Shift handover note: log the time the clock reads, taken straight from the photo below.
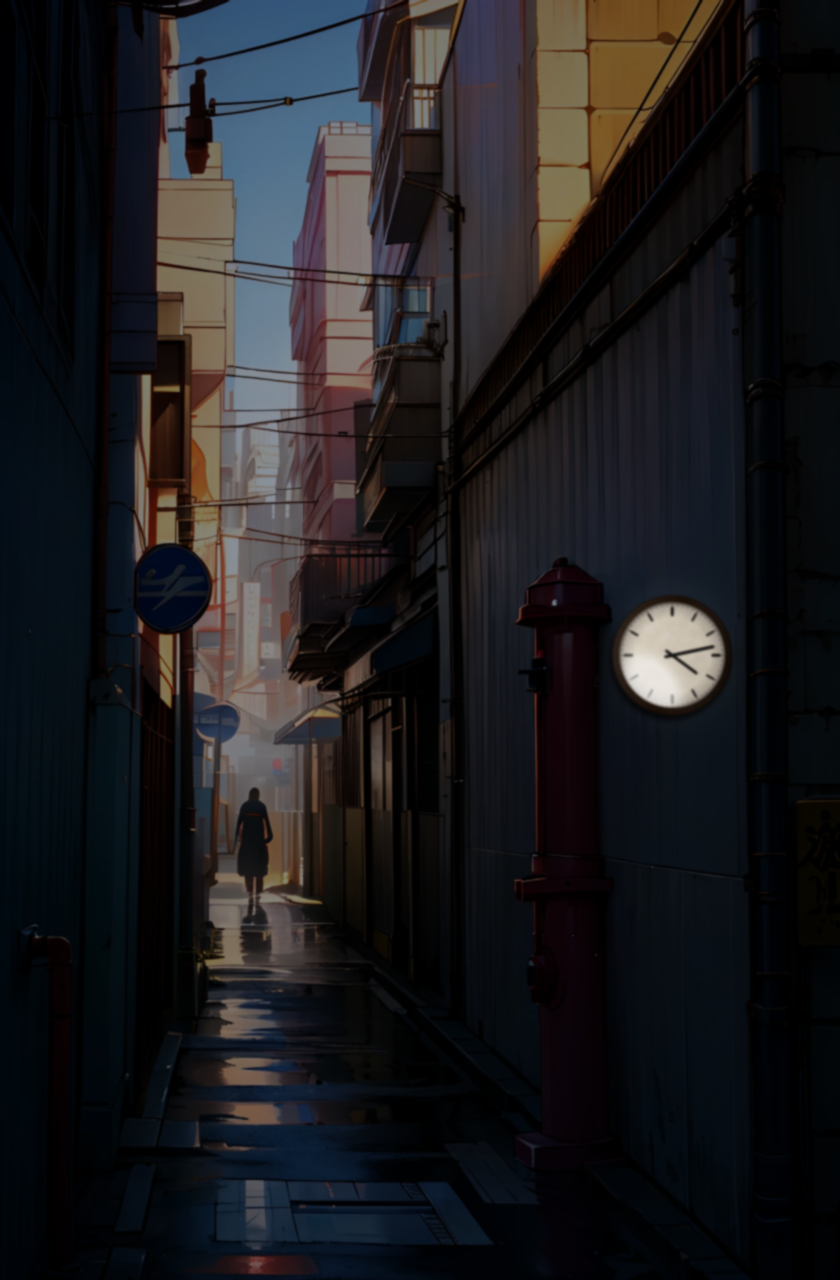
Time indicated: 4:13
